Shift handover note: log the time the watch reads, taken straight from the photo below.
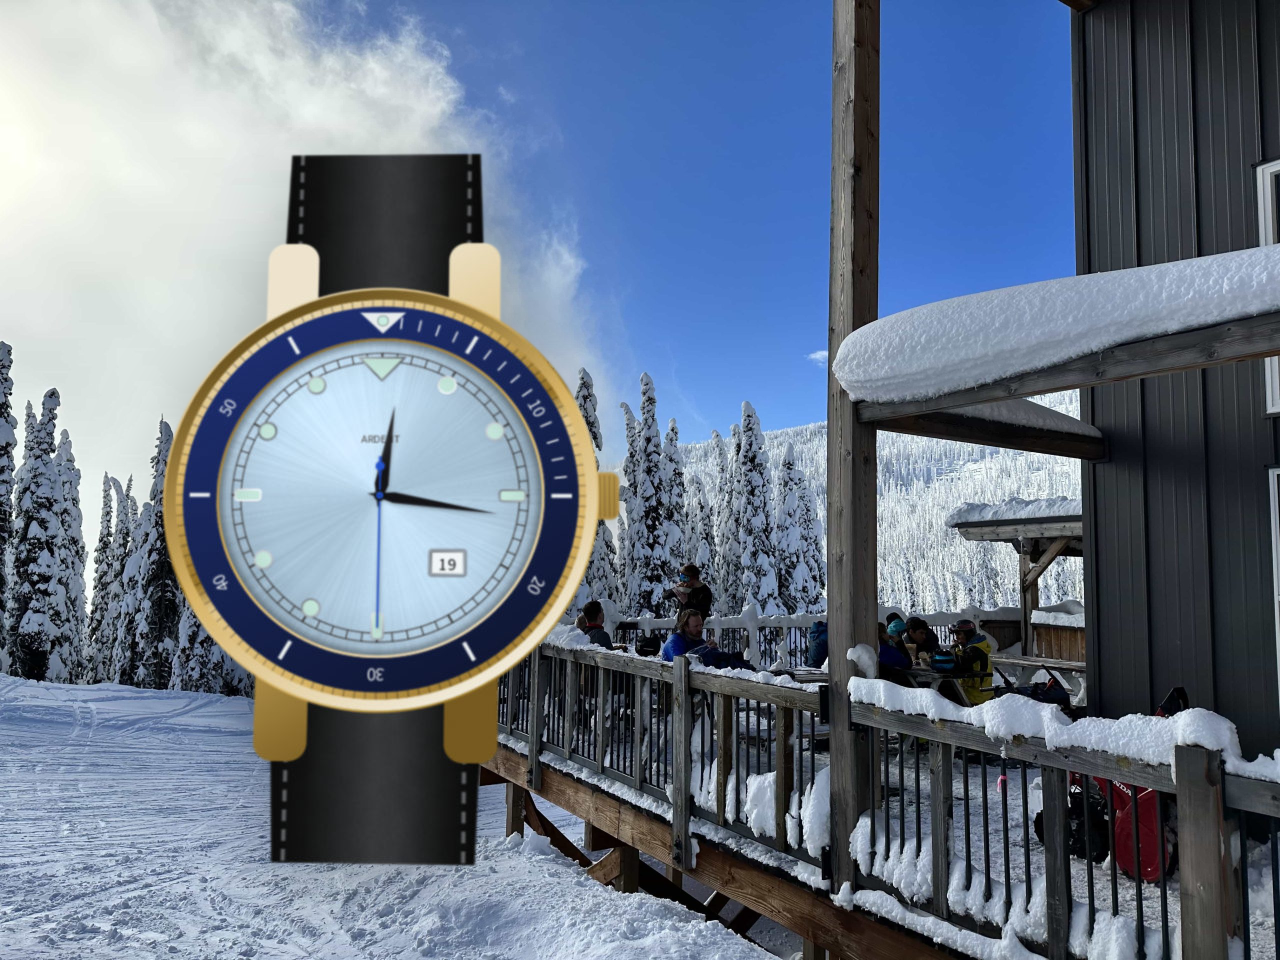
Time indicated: 12:16:30
